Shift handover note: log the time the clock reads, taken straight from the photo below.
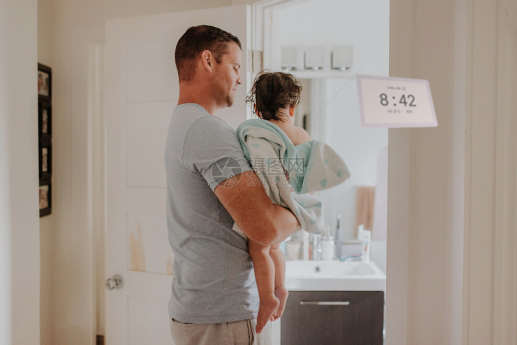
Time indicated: 8:42
